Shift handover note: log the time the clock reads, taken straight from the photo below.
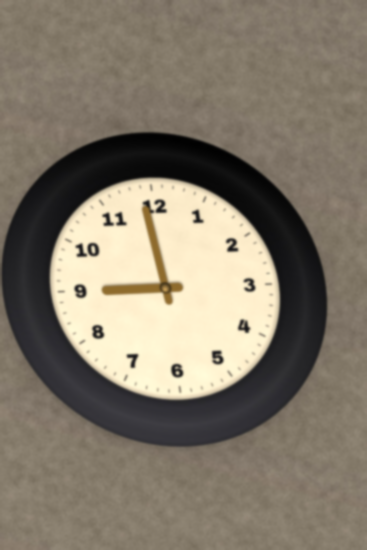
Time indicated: 8:59
